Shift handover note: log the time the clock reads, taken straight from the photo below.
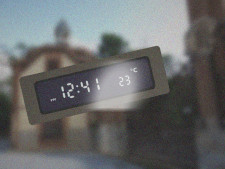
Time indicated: 12:41
